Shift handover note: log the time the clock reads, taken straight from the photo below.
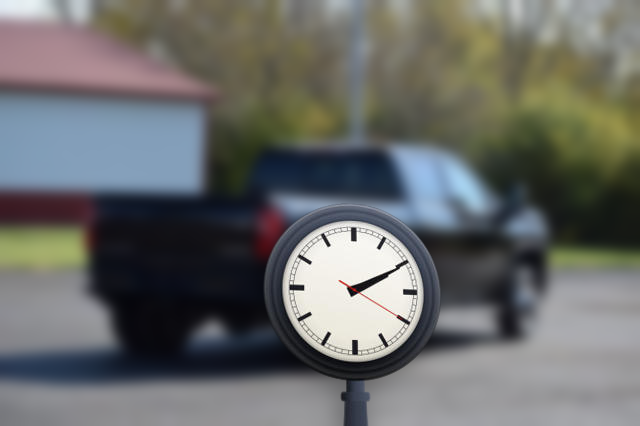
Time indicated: 2:10:20
